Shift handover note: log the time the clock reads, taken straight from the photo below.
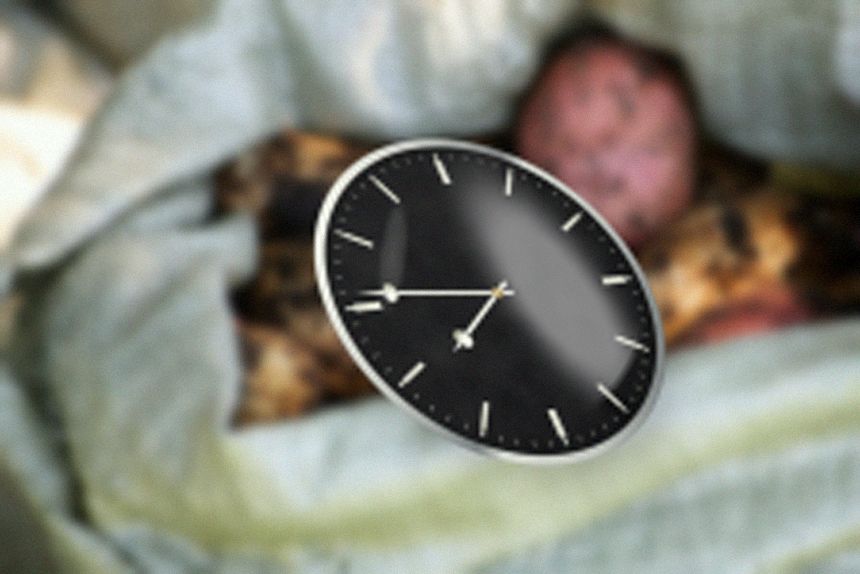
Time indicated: 7:46
